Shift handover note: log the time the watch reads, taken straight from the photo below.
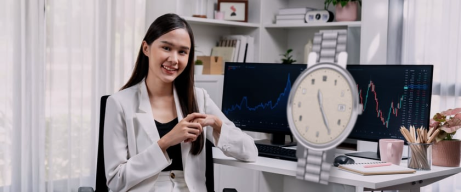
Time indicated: 11:25
